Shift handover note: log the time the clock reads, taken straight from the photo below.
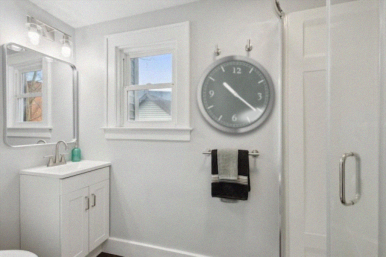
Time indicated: 10:21
